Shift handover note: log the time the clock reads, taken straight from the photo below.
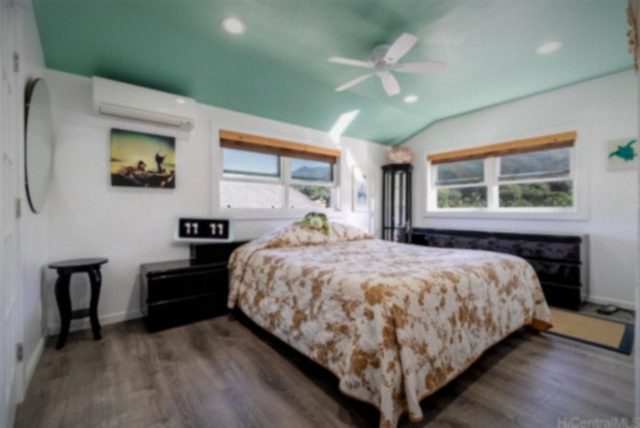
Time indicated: 11:11
